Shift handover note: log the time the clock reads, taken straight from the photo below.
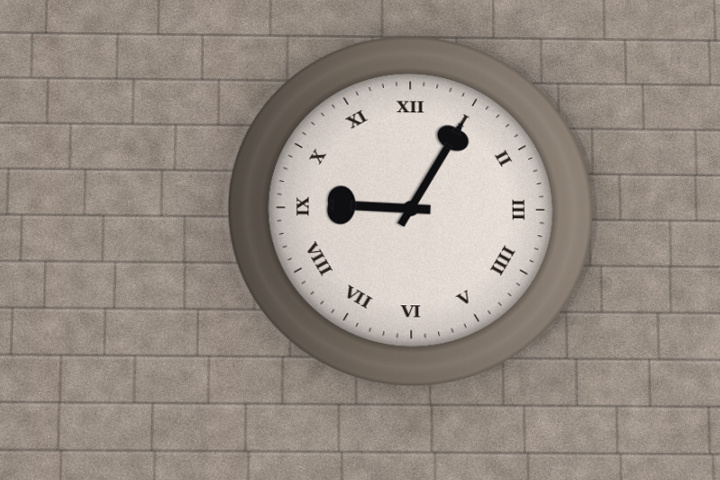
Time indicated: 9:05
